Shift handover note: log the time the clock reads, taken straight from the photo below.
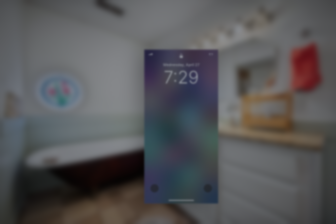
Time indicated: 7:29
